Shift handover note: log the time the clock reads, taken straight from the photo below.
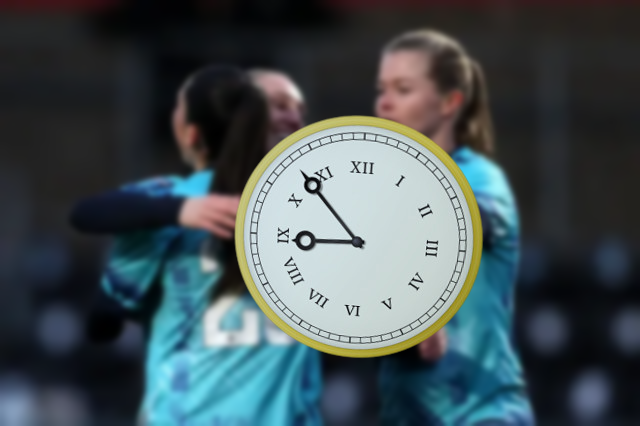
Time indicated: 8:53
